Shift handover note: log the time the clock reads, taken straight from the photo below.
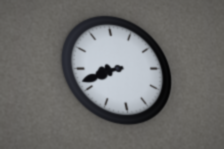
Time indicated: 8:42
